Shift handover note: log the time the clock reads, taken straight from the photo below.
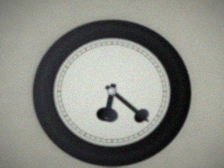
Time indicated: 6:22
